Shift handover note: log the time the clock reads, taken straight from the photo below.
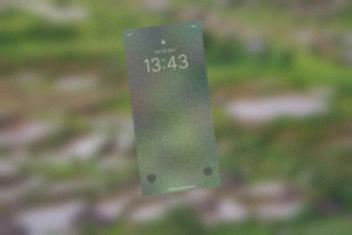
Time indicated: 13:43
